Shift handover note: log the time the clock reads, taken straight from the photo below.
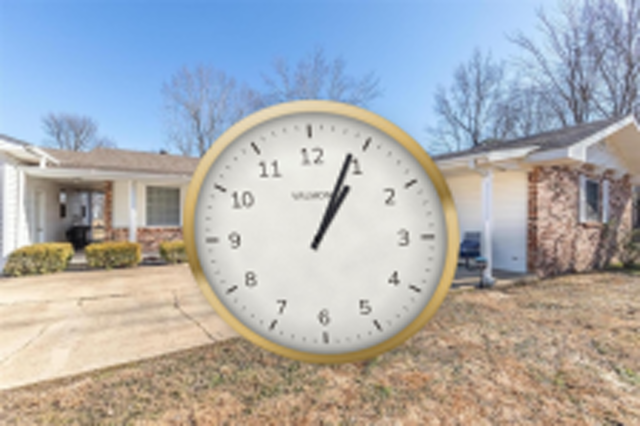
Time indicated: 1:04
